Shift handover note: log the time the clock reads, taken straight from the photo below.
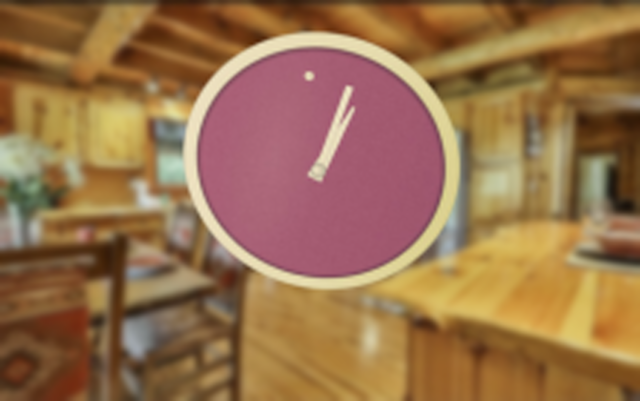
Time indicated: 1:04
